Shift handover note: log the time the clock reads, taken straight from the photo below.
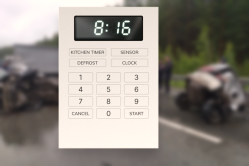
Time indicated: 8:16
